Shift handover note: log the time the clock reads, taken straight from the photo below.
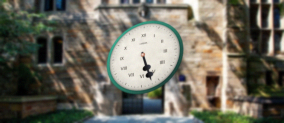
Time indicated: 5:27
